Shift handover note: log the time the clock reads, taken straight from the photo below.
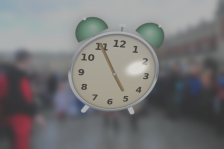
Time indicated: 4:55
